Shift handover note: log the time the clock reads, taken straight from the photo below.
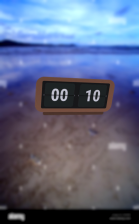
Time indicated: 0:10
